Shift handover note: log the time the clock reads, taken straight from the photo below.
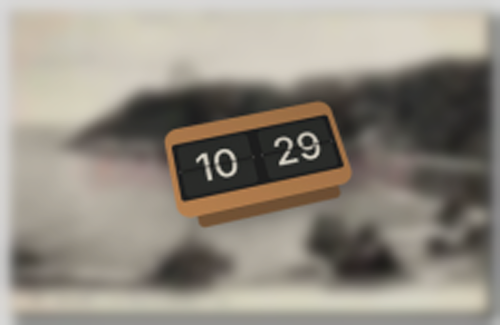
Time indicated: 10:29
